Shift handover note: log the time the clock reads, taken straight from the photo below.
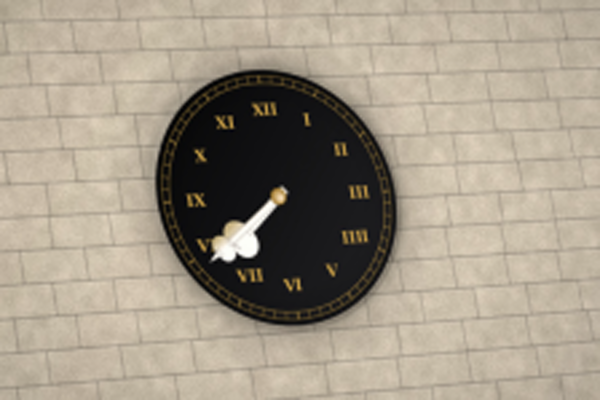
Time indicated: 7:39
